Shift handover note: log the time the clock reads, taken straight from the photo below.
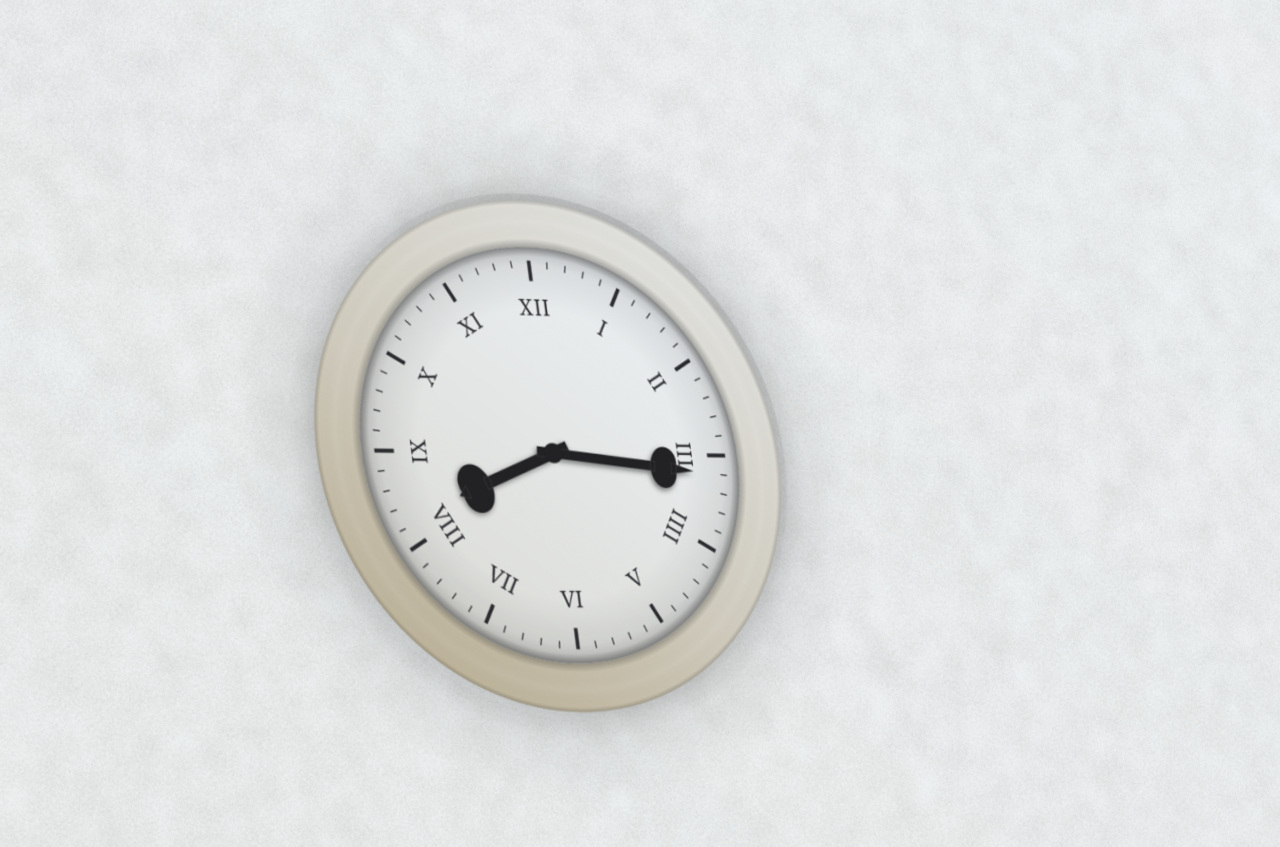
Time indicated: 8:16
